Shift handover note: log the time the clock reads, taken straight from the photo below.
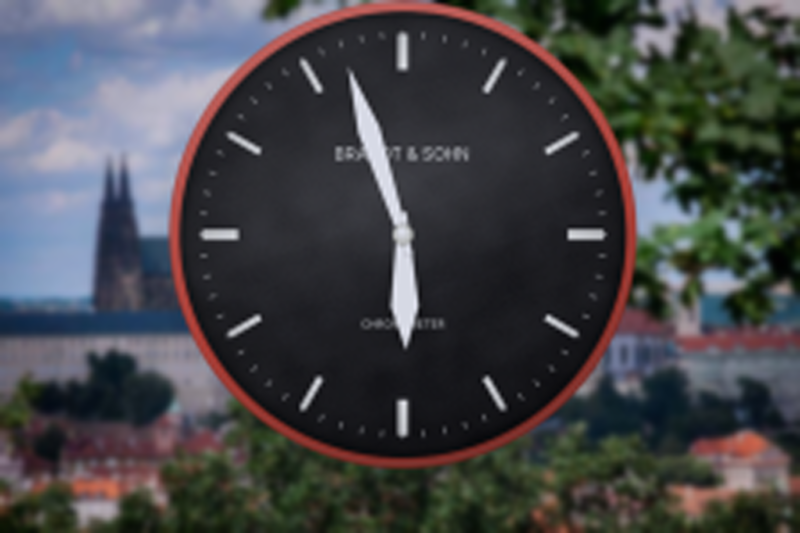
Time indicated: 5:57
